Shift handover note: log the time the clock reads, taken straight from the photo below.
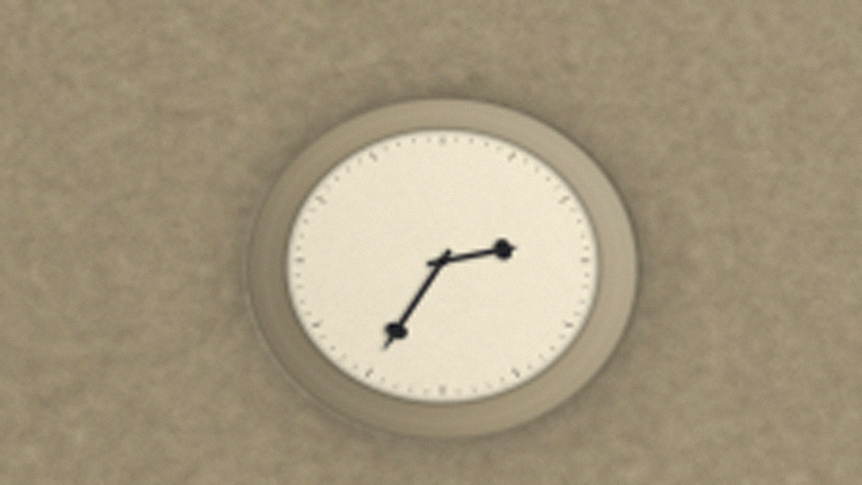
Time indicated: 2:35
